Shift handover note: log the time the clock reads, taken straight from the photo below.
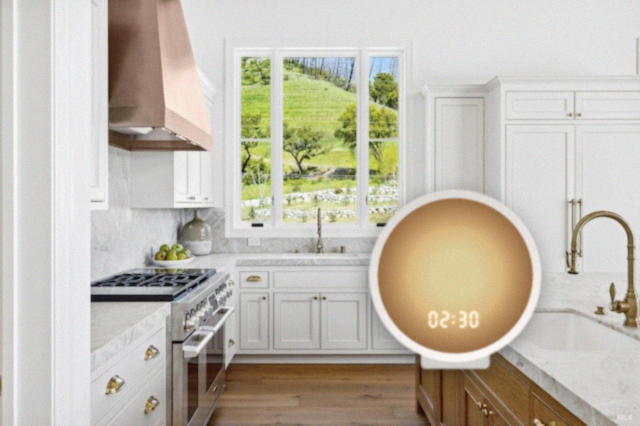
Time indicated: 2:30
